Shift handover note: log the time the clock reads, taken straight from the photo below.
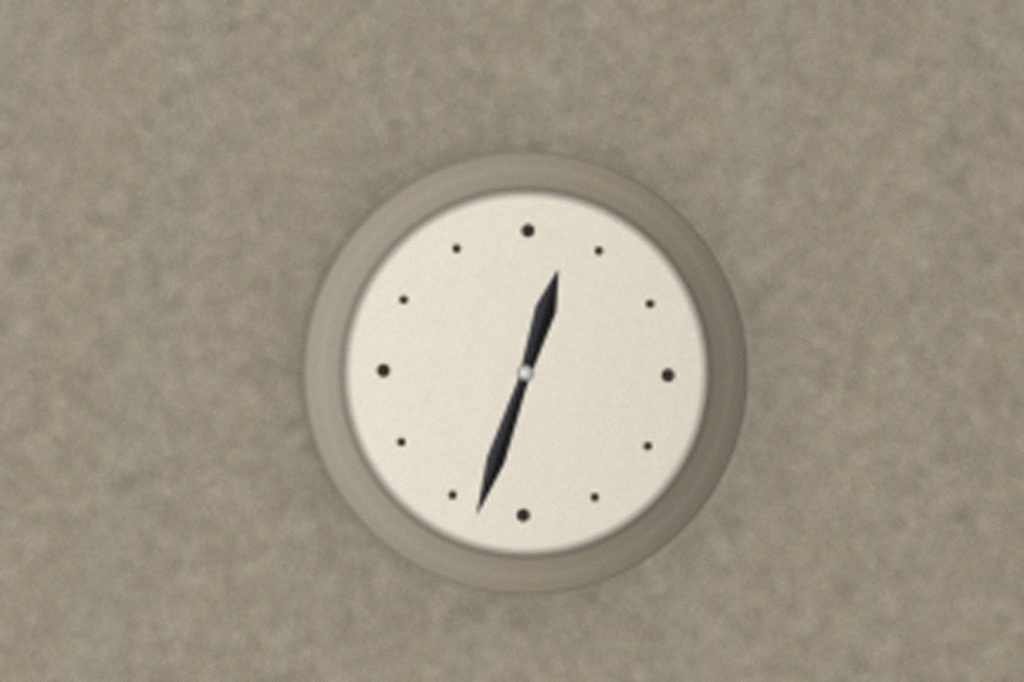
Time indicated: 12:33
